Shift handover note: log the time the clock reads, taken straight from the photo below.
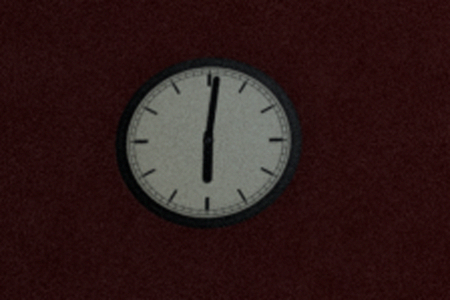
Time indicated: 6:01
